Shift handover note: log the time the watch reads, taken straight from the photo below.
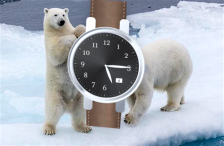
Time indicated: 5:15
